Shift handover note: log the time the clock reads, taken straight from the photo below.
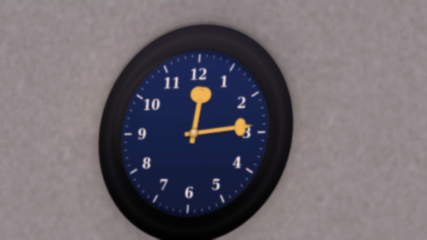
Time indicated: 12:14
